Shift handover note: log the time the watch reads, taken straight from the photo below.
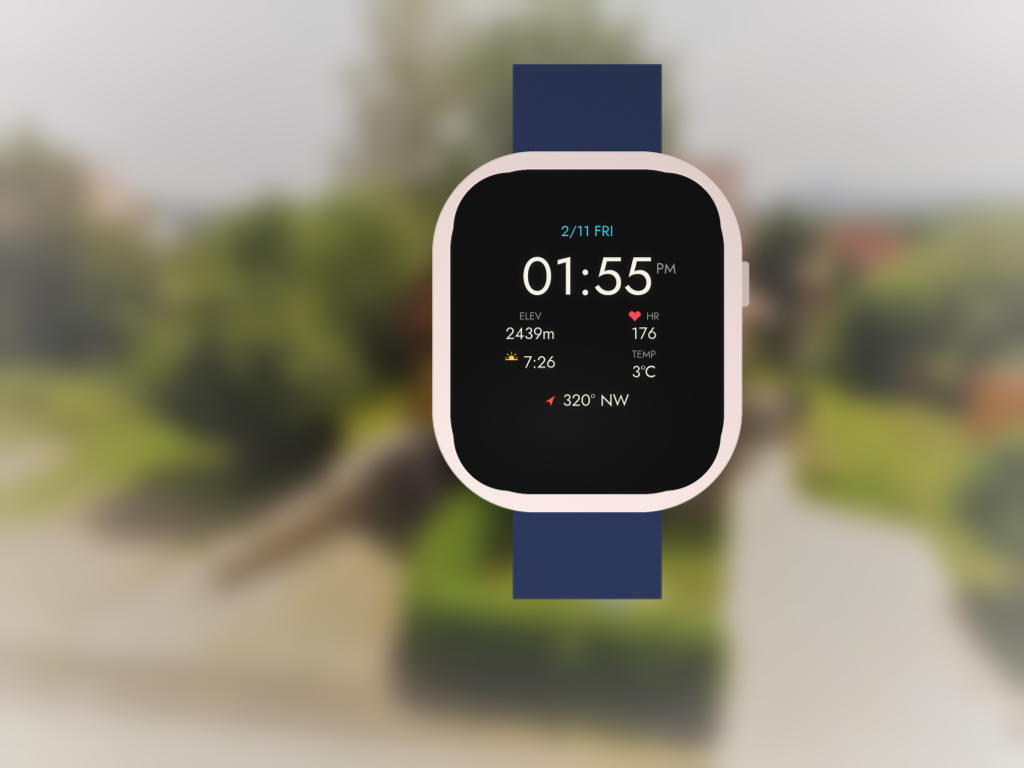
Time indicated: 1:55
